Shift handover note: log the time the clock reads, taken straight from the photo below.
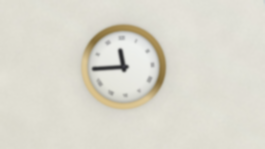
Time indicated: 11:45
